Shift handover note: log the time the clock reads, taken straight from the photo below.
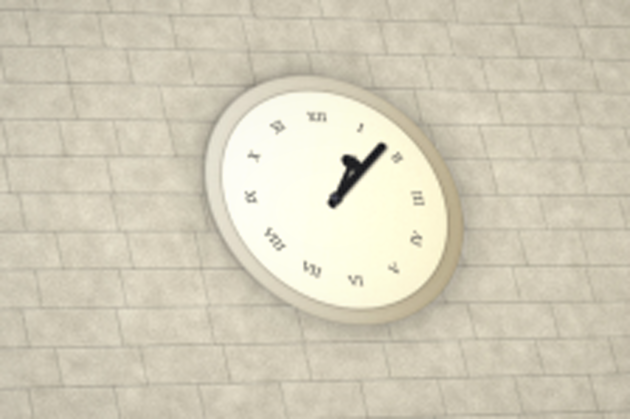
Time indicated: 1:08
